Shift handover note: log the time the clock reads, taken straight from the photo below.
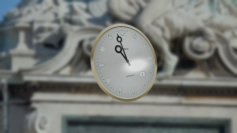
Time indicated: 10:58
